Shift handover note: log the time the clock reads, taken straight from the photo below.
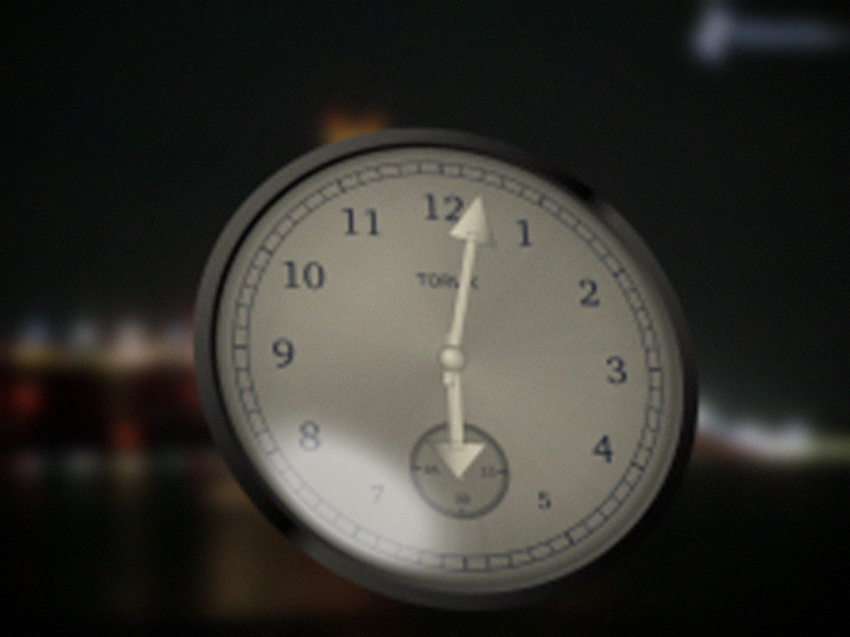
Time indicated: 6:02
